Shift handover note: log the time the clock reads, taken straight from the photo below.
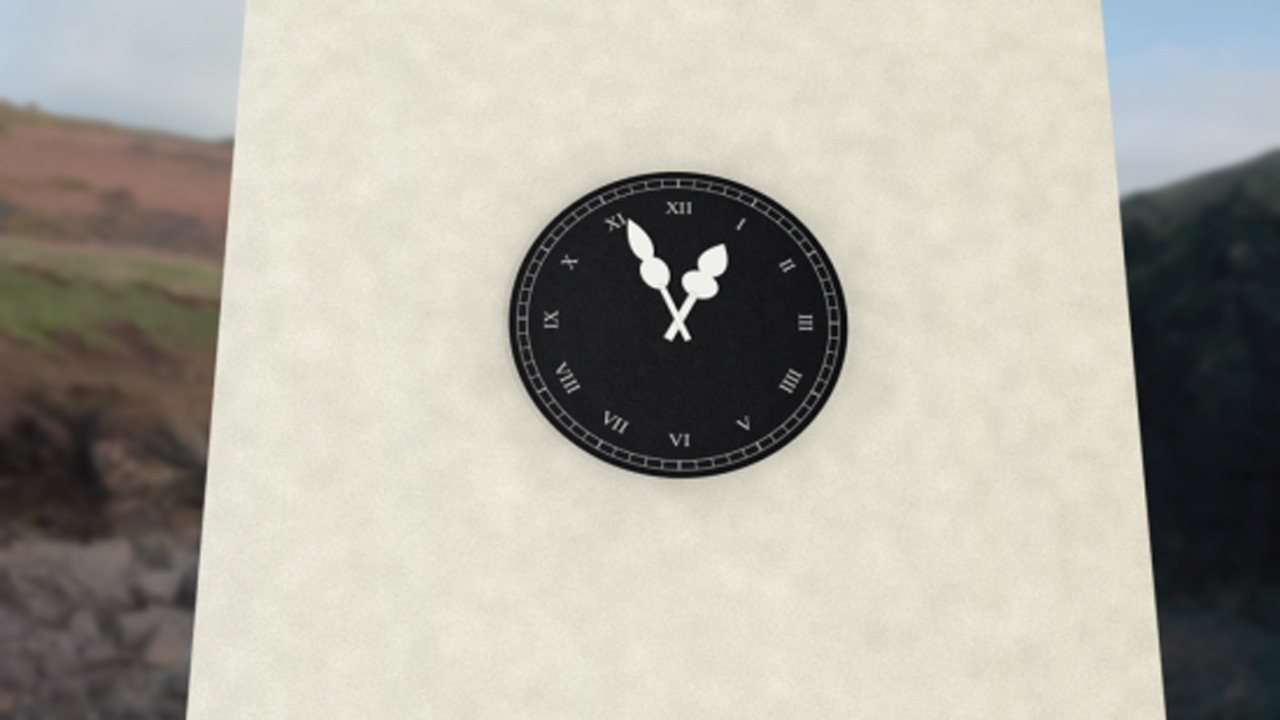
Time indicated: 12:56
